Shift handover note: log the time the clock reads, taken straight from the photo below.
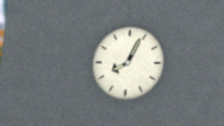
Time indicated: 8:04
